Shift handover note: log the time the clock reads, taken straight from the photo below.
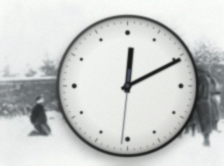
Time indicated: 12:10:31
